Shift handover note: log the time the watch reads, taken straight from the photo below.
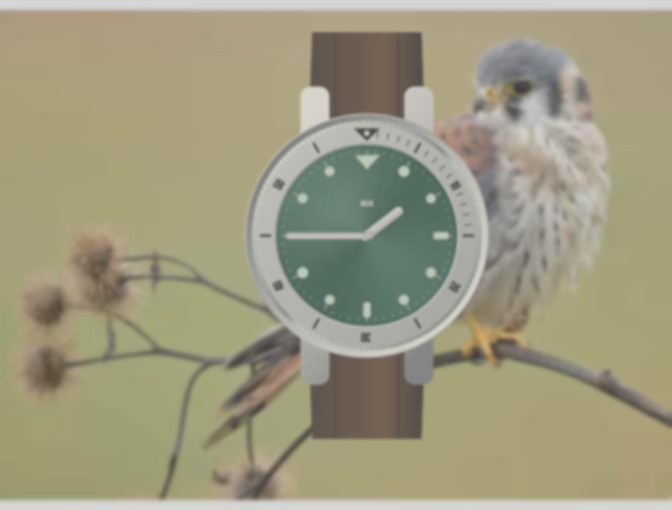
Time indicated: 1:45
